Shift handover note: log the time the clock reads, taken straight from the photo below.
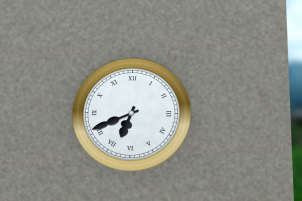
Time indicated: 6:41
